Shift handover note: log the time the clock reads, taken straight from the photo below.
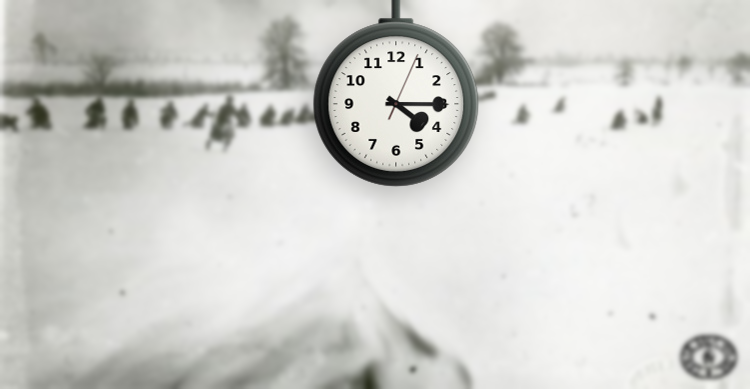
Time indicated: 4:15:04
